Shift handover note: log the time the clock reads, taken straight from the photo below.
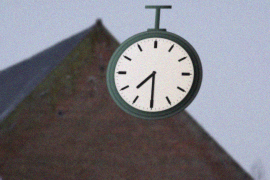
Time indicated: 7:30
